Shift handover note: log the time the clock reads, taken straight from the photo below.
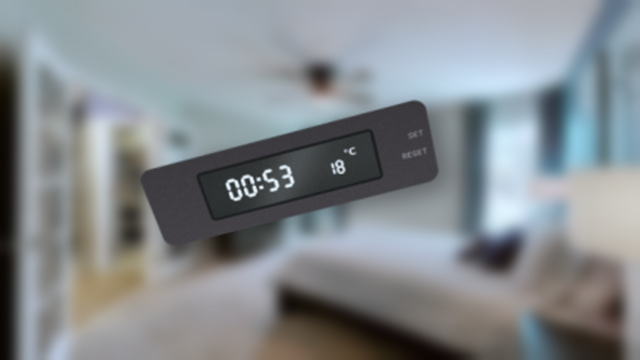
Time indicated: 0:53
